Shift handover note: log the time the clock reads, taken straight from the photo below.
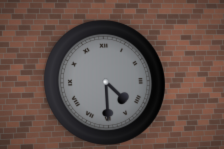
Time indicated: 4:30
